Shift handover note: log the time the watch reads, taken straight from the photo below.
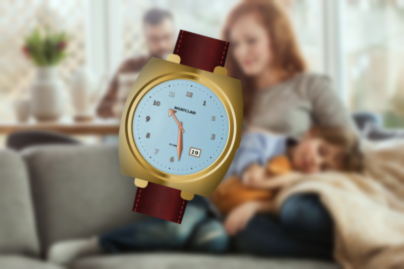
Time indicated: 10:28
